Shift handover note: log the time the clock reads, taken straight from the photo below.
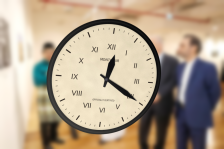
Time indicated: 12:20
